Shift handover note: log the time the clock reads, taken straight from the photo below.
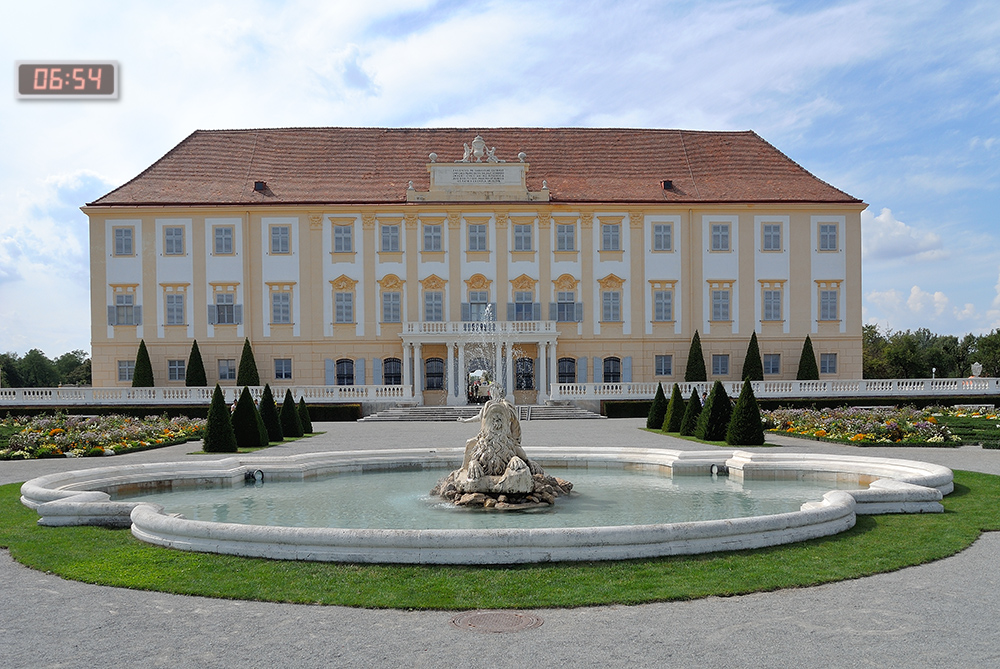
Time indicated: 6:54
